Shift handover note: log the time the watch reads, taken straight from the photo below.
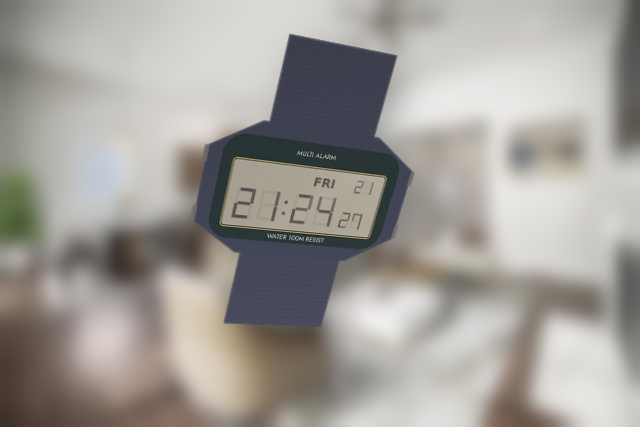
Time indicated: 21:24:27
